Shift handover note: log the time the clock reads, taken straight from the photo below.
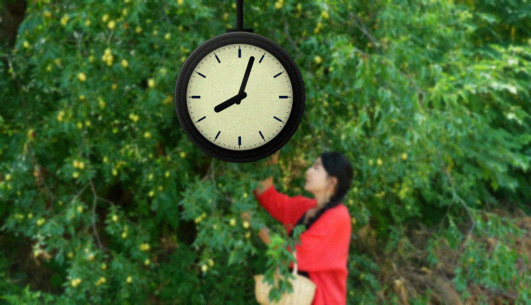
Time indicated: 8:03
